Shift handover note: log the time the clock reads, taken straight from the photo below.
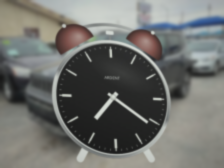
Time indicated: 7:21
